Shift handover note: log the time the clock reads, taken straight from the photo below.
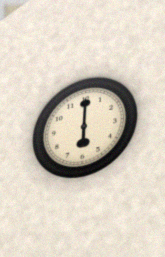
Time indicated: 6:00
